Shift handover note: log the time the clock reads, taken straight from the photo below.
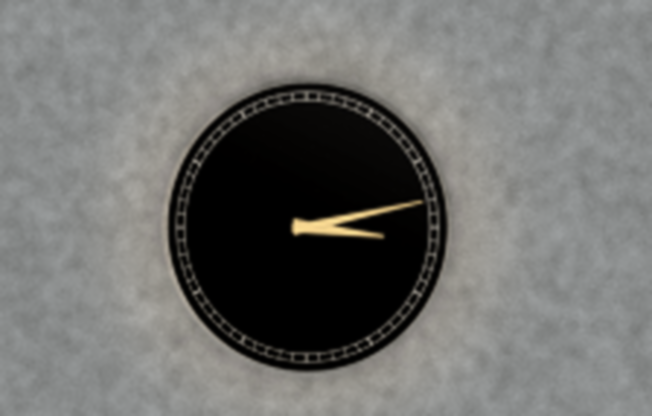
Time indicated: 3:13
